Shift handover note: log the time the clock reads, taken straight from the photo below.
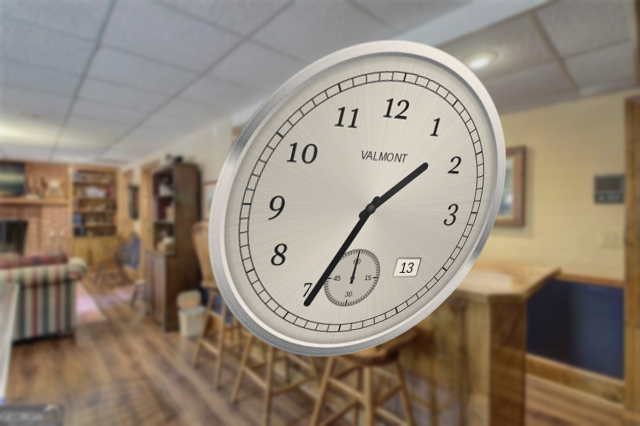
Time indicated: 1:34
